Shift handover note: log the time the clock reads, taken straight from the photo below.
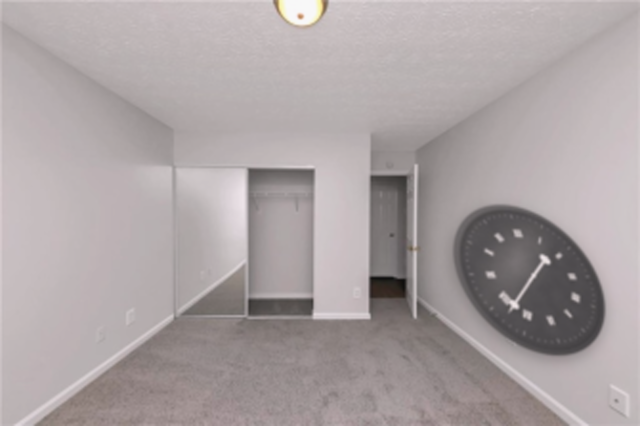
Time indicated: 1:38
